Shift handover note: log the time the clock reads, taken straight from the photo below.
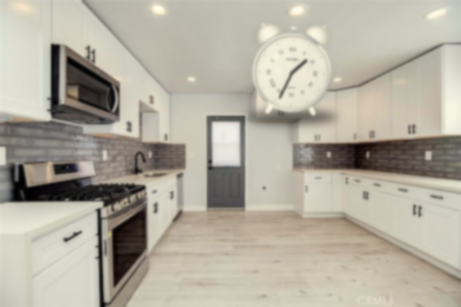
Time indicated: 1:34
